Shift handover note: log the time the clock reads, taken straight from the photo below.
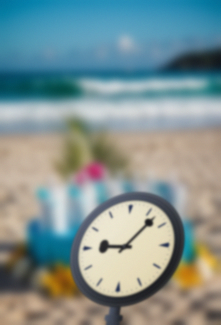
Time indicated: 9:07
